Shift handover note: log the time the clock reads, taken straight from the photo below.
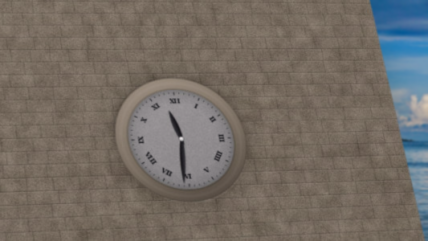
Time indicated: 11:31
